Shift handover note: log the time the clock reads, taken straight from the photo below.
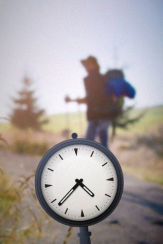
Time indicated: 4:38
